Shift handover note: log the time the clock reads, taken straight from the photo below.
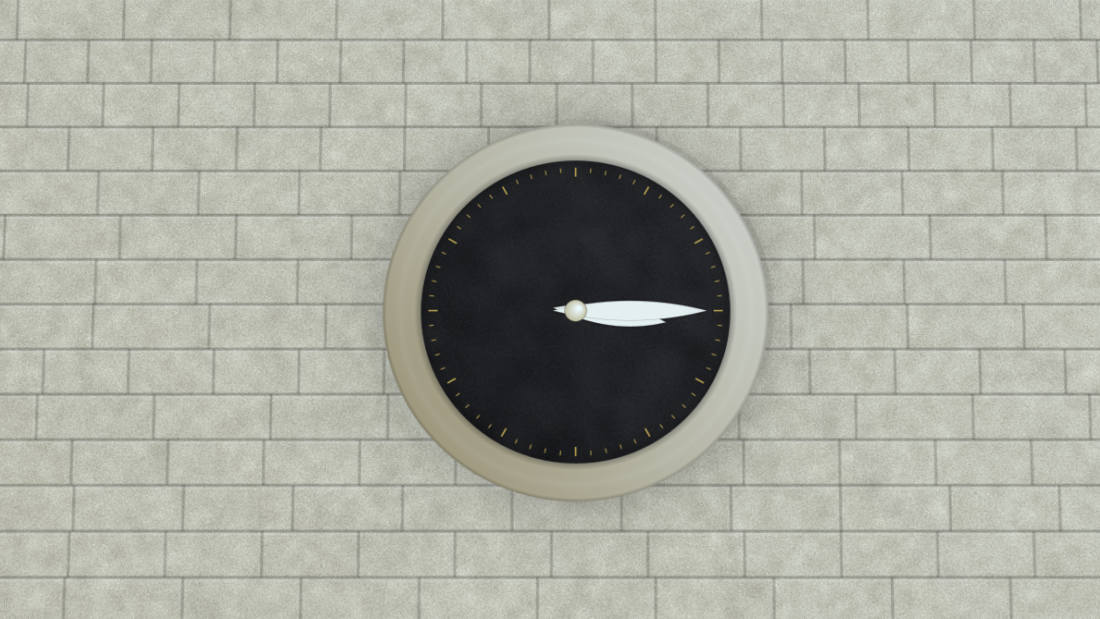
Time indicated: 3:15
